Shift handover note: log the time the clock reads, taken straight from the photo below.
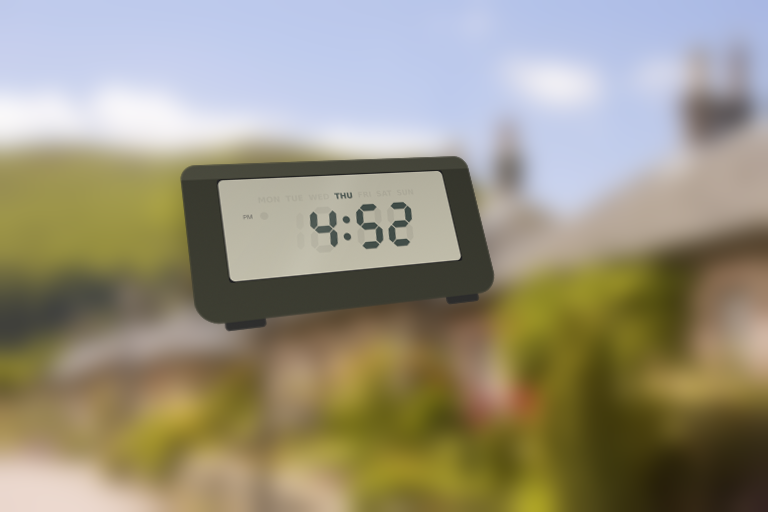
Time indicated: 4:52
